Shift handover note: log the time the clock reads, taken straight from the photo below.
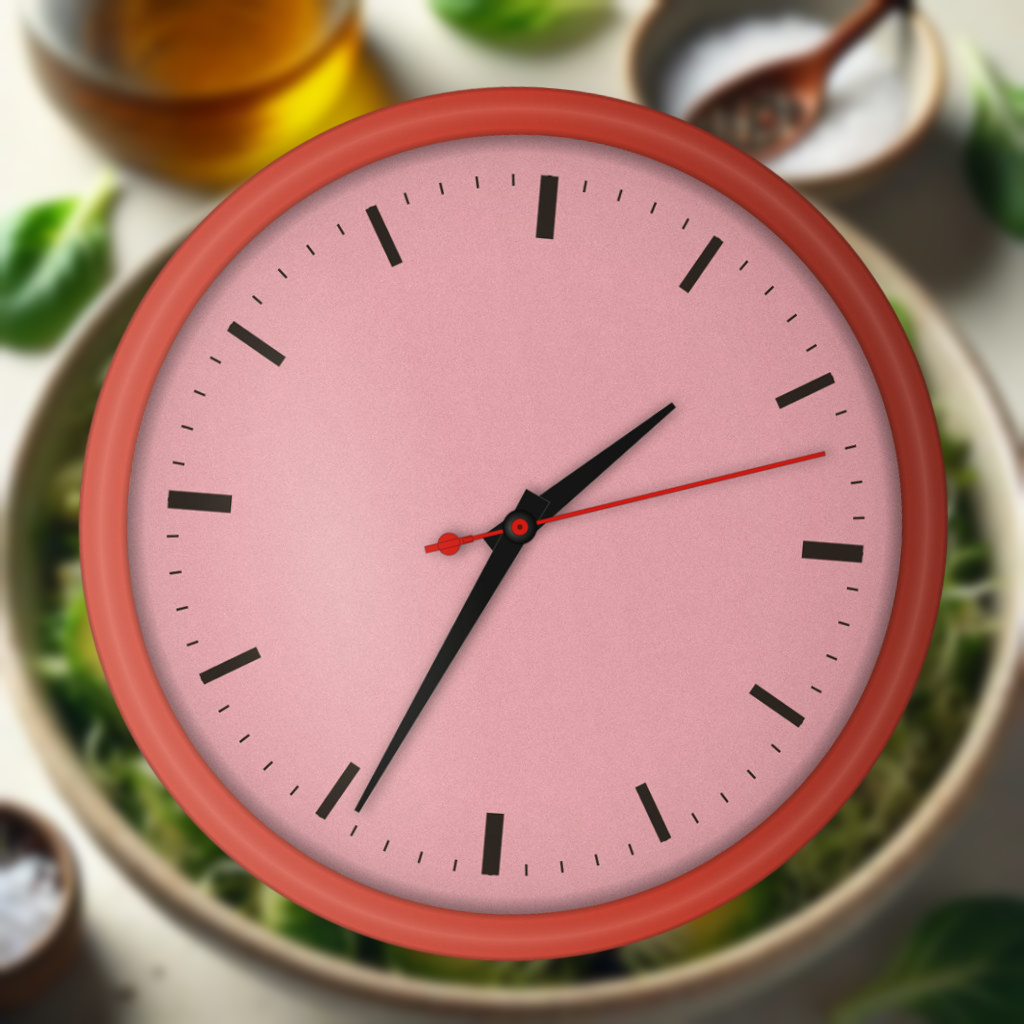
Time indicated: 1:34:12
